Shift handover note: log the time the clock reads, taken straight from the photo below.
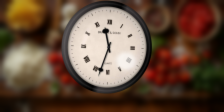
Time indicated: 11:33
